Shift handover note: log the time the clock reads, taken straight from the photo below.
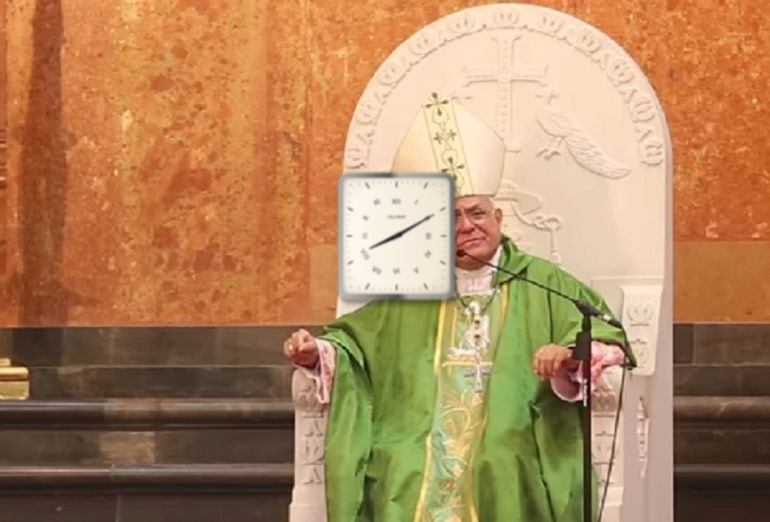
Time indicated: 8:10
